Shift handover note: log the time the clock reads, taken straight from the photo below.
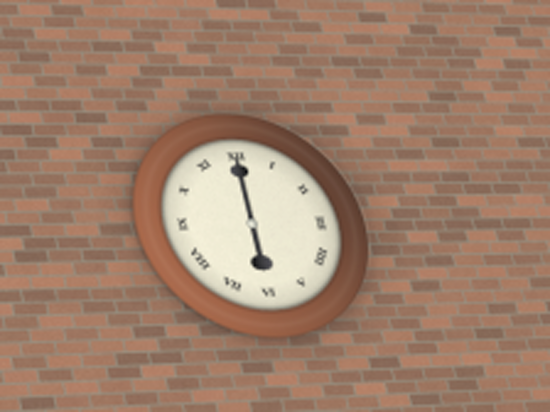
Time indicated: 6:00
